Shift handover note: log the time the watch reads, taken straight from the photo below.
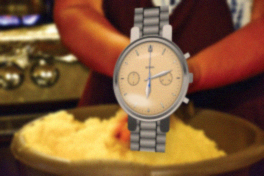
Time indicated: 6:12
